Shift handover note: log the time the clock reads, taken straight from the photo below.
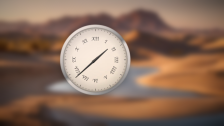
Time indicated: 1:38
